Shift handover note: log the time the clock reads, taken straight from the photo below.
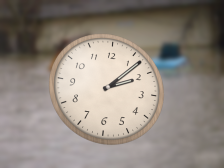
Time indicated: 2:07
